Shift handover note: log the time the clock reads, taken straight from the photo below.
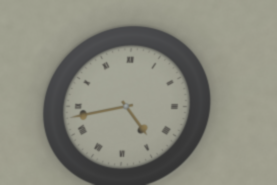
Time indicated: 4:43
